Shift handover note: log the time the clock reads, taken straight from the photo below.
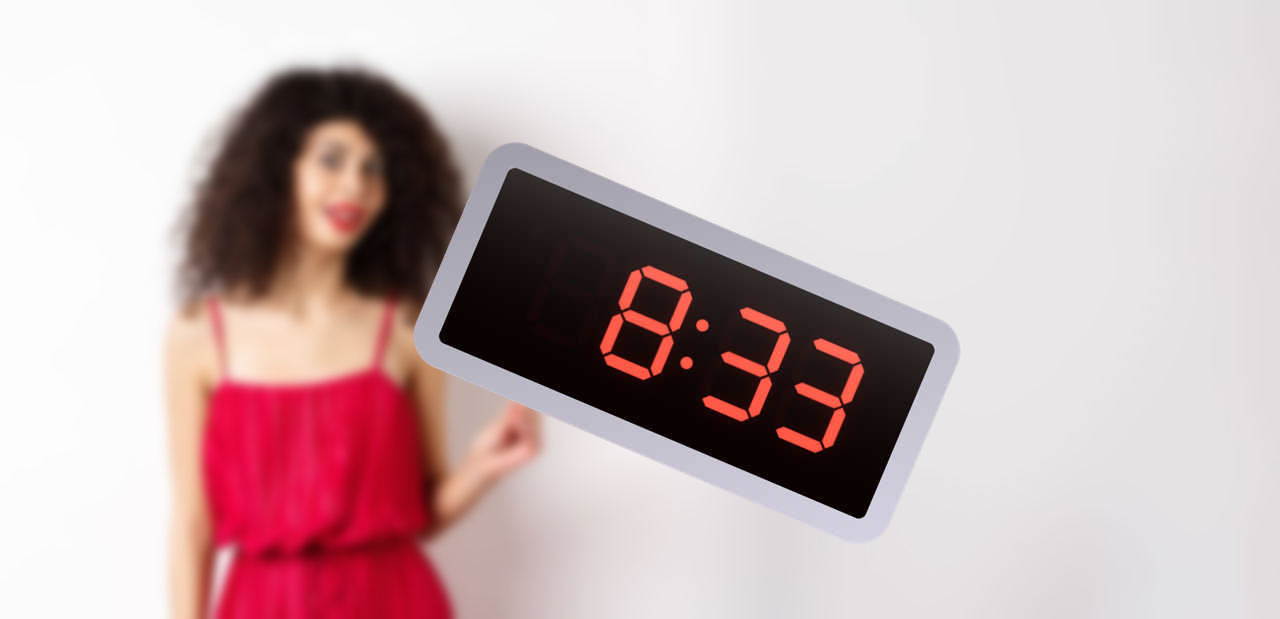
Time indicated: 8:33
